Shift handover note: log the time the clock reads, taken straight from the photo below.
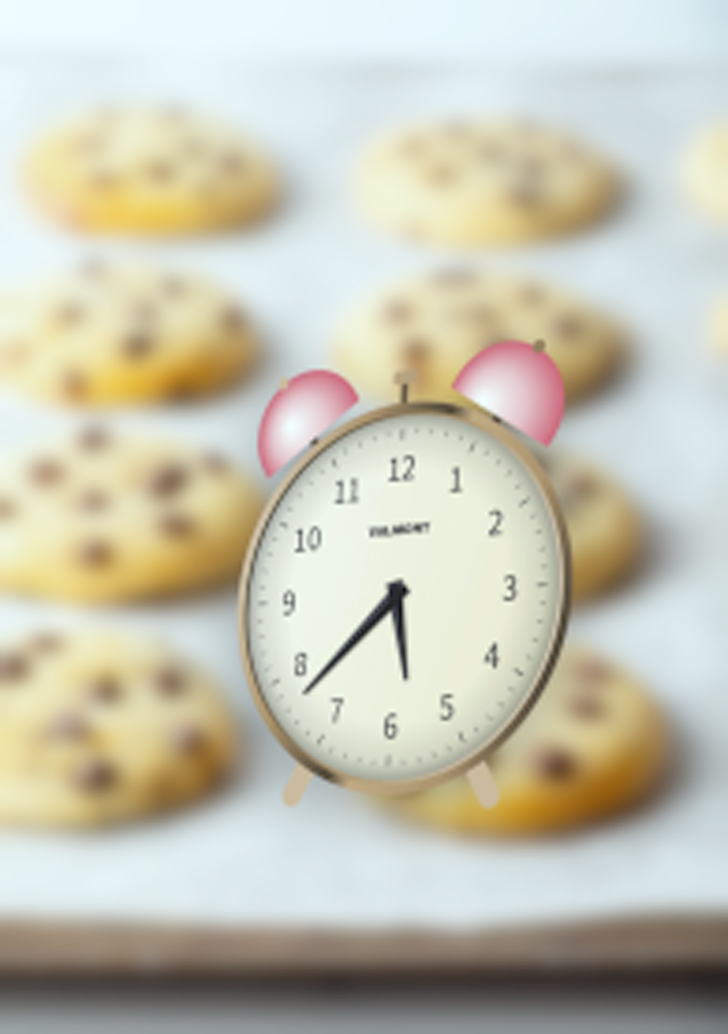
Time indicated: 5:38
